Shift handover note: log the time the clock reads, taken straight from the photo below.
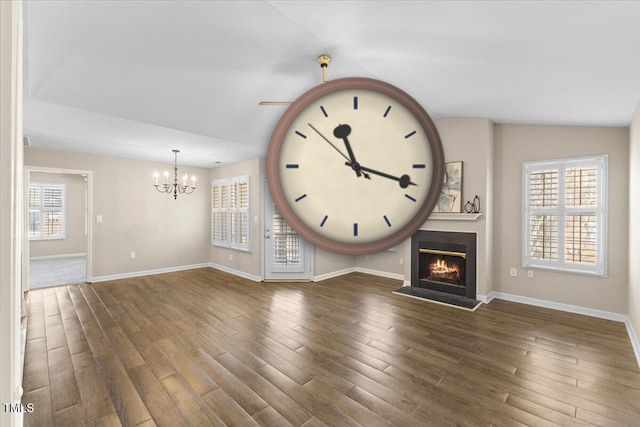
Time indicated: 11:17:52
